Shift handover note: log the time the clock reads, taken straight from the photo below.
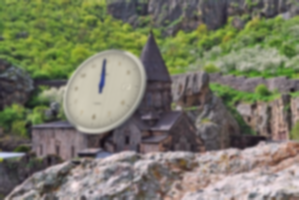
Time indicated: 11:59
